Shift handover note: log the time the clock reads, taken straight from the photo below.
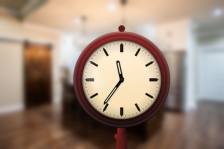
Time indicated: 11:36
